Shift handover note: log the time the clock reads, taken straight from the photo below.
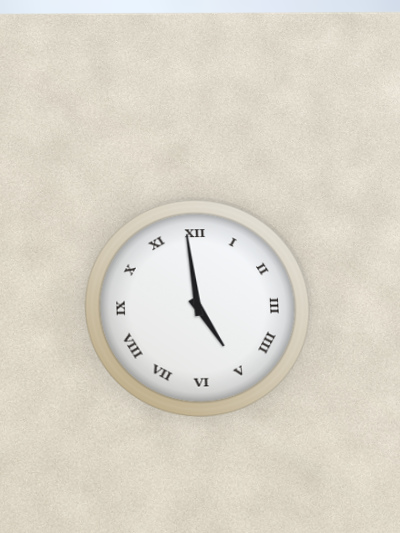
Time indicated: 4:59
